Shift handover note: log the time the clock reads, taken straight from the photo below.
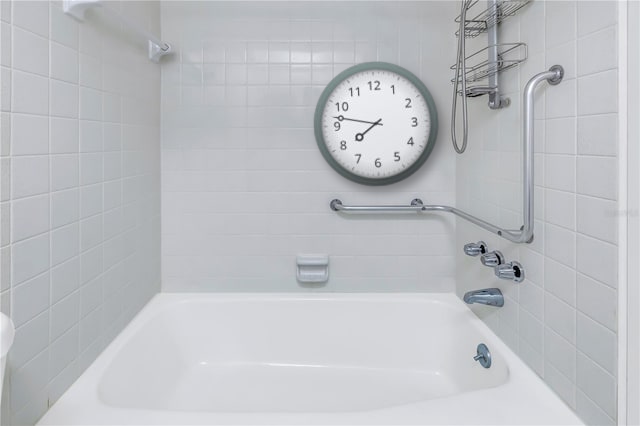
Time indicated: 7:47
